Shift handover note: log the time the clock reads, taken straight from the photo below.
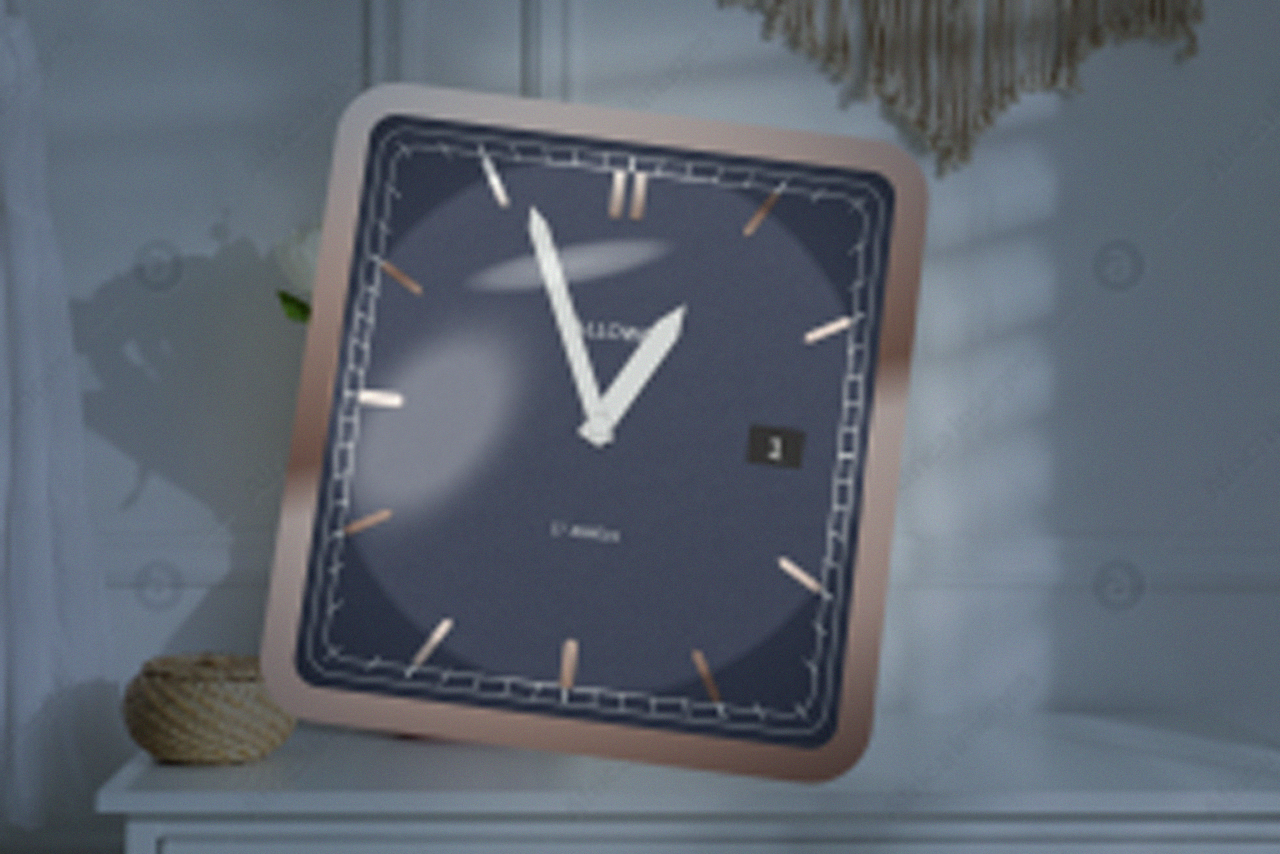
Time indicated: 12:56
